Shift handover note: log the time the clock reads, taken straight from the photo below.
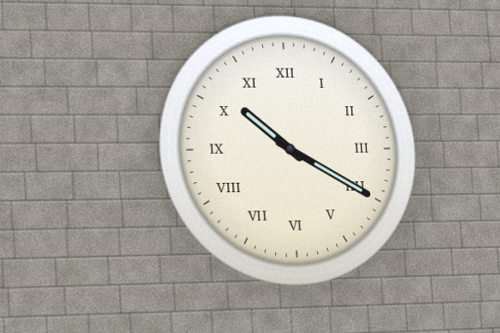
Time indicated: 10:20
